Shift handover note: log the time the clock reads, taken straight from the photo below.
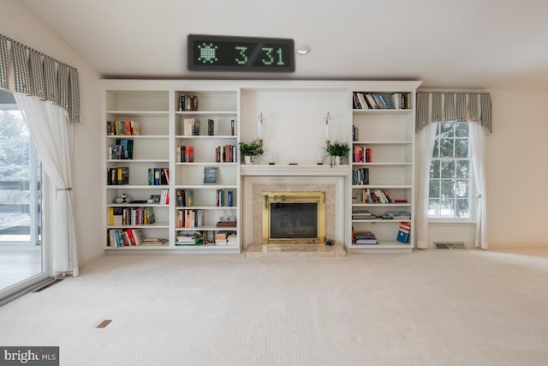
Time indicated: 3:31
